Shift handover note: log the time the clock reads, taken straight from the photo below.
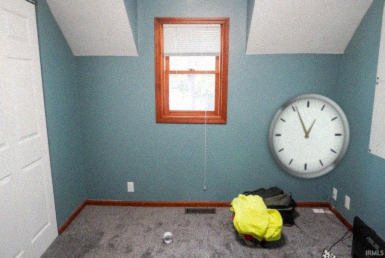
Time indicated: 12:56
